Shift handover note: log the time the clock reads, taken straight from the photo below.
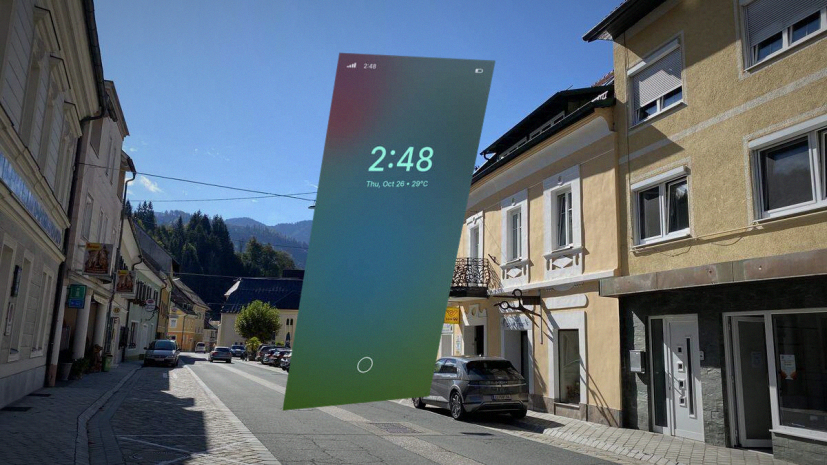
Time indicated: 2:48
